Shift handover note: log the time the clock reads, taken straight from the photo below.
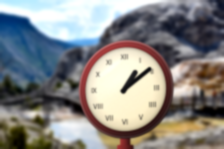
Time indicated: 1:09
